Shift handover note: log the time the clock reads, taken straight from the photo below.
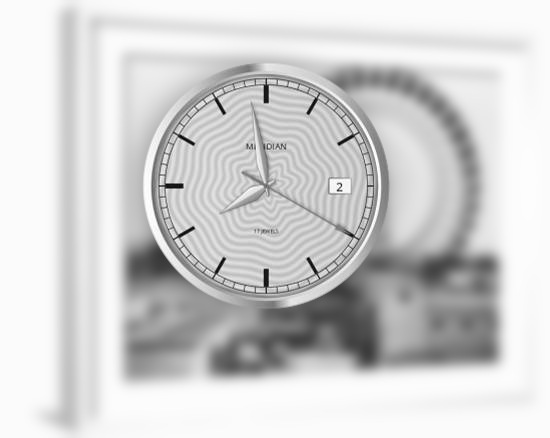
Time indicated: 7:58:20
